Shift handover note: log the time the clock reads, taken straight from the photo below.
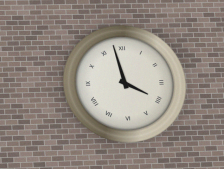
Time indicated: 3:58
